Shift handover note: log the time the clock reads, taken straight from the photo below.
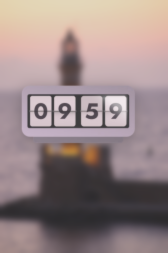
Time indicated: 9:59
